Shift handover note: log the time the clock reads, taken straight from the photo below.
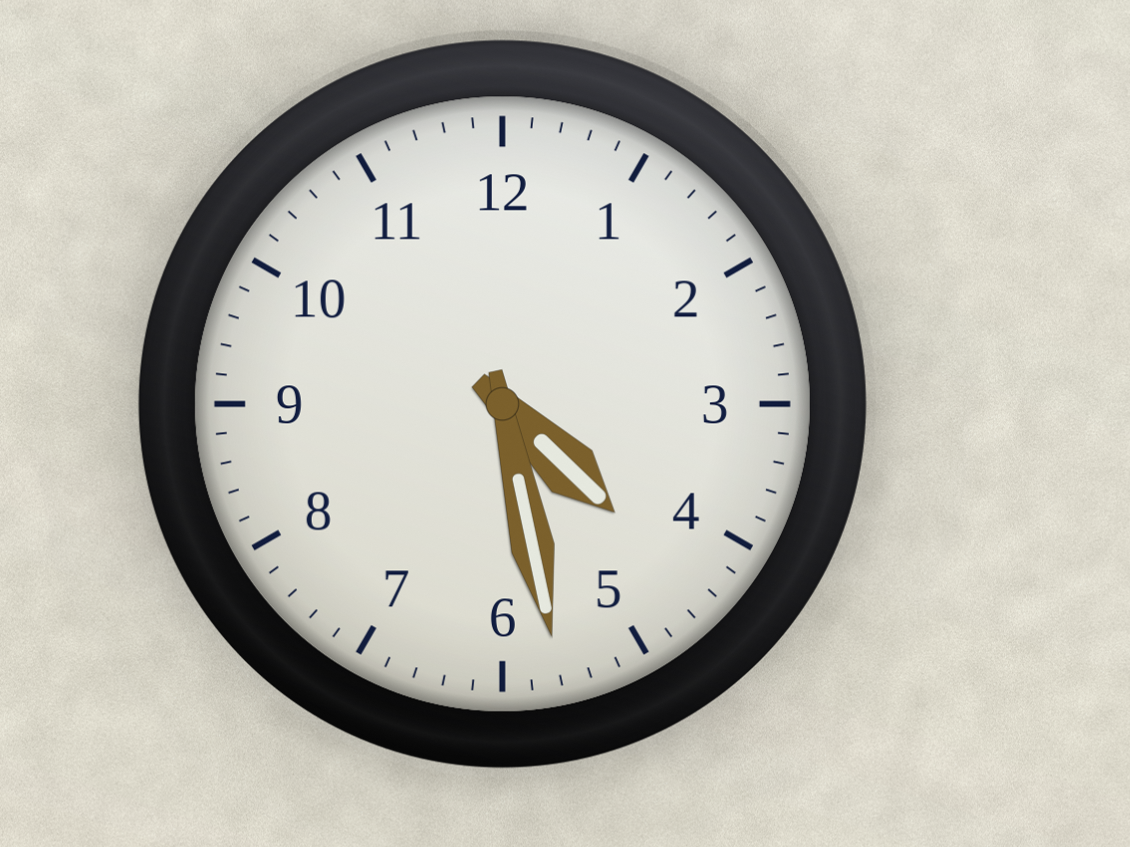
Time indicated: 4:28
